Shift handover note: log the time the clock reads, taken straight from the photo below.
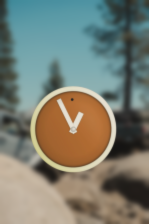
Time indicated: 12:56
